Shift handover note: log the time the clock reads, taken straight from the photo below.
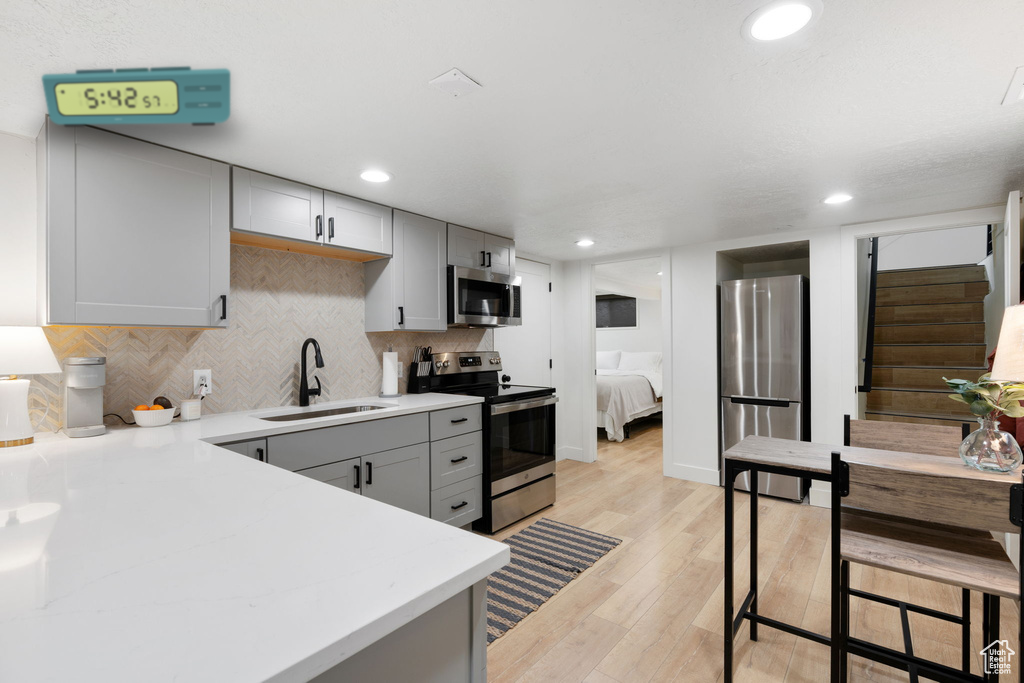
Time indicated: 5:42:57
